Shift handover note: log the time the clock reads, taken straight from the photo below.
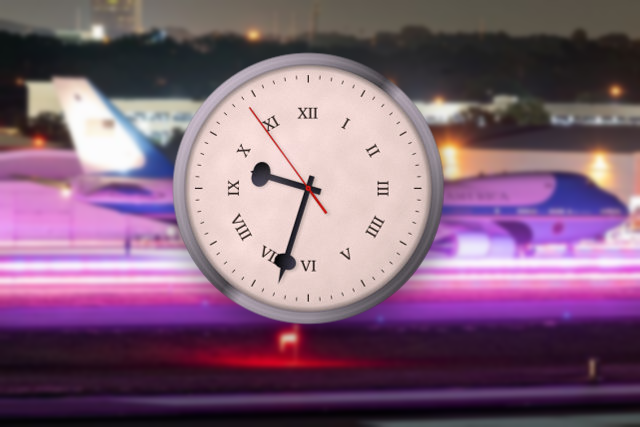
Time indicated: 9:32:54
